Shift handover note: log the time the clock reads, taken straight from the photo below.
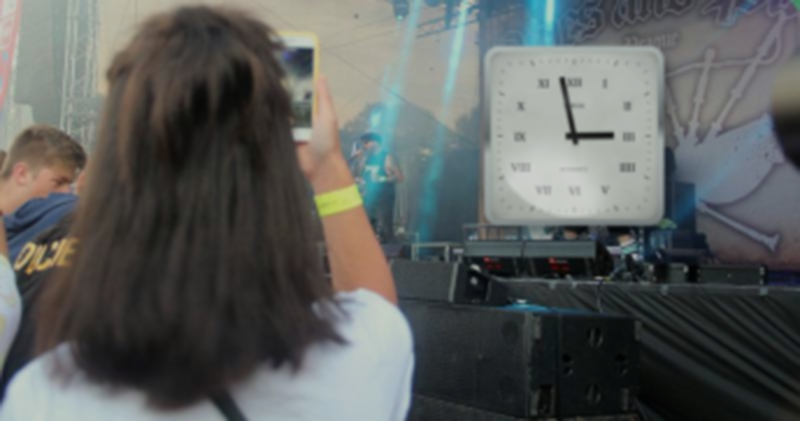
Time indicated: 2:58
